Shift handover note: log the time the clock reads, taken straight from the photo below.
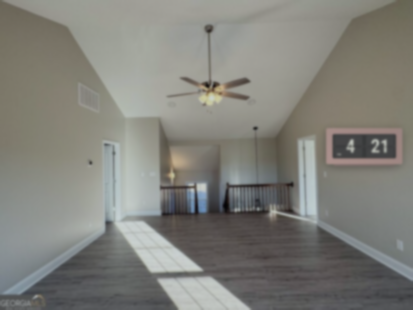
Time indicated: 4:21
